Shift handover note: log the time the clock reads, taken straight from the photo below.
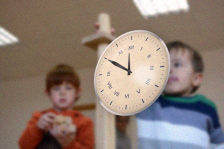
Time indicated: 11:50
